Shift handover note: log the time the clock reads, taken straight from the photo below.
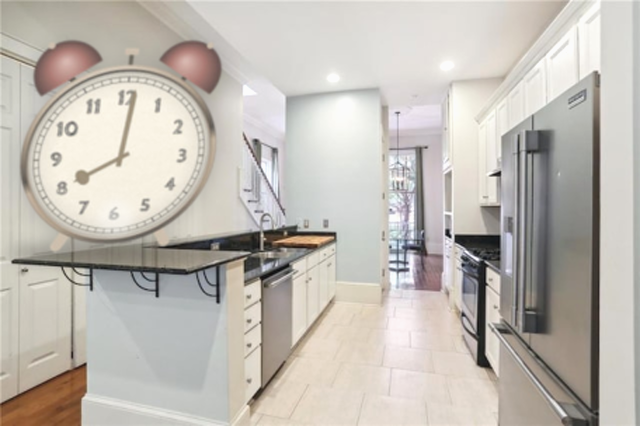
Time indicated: 8:01
